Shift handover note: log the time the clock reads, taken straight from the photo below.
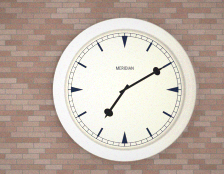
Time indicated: 7:10
